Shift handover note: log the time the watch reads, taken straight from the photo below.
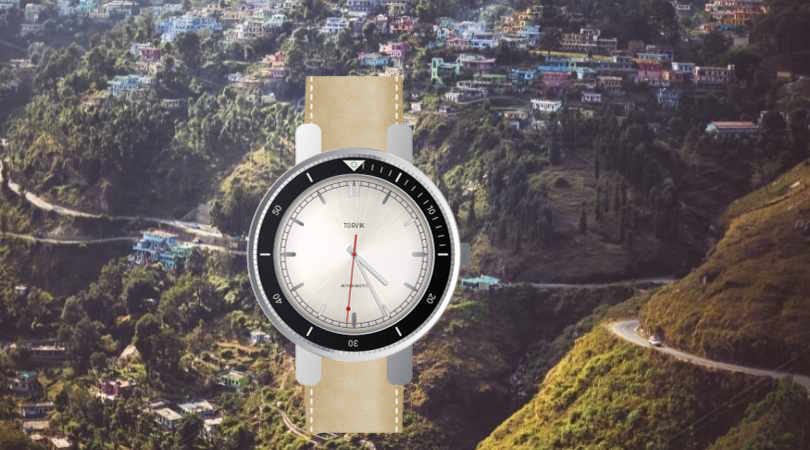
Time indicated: 4:25:31
